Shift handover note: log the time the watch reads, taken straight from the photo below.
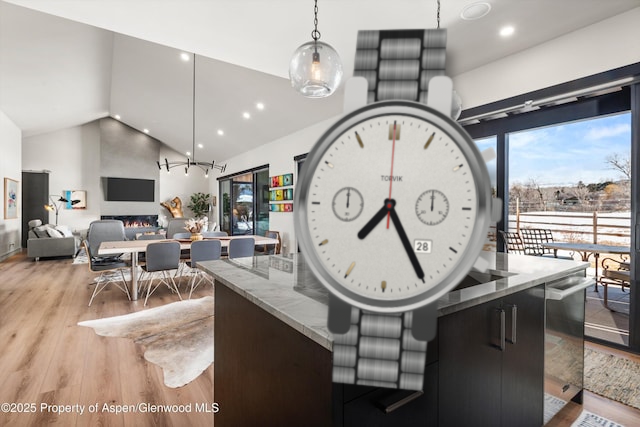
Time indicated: 7:25
